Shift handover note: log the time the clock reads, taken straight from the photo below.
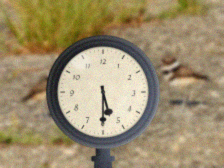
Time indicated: 5:30
